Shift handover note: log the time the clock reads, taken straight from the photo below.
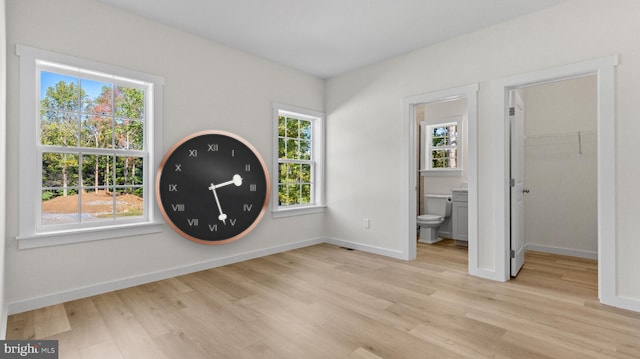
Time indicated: 2:27
